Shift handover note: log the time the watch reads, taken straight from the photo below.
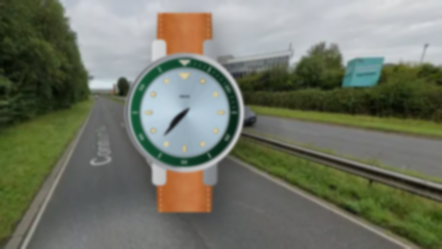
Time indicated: 7:37
